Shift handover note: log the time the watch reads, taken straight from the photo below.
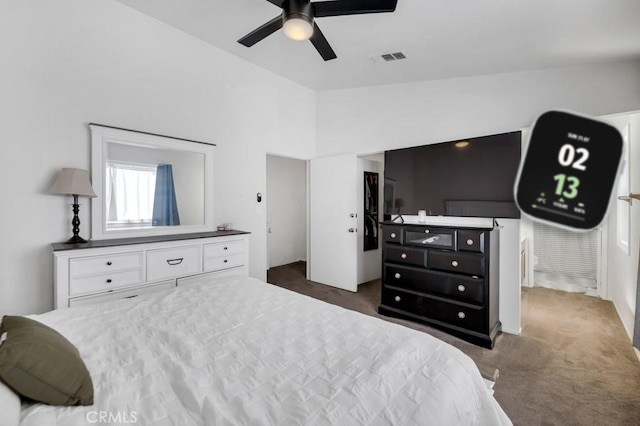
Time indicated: 2:13
